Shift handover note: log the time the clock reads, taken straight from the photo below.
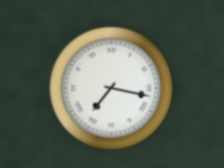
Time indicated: 7:17
